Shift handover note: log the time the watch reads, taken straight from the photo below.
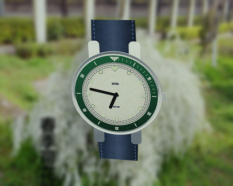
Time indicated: 6:47
